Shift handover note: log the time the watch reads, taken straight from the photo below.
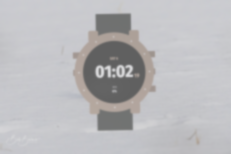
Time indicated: 1:02
